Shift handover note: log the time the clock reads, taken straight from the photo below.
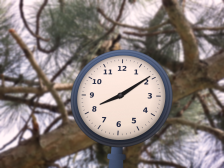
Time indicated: 8:09
